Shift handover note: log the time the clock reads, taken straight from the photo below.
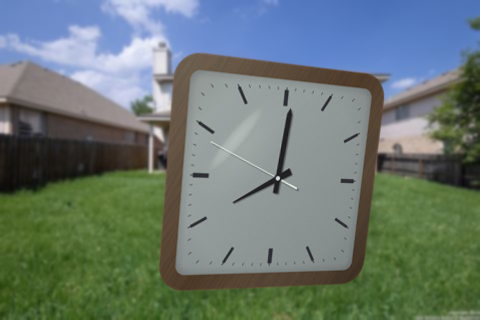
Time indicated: 8:00:49
